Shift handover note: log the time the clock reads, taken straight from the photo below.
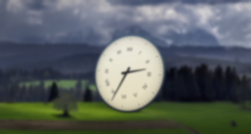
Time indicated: 2:34
